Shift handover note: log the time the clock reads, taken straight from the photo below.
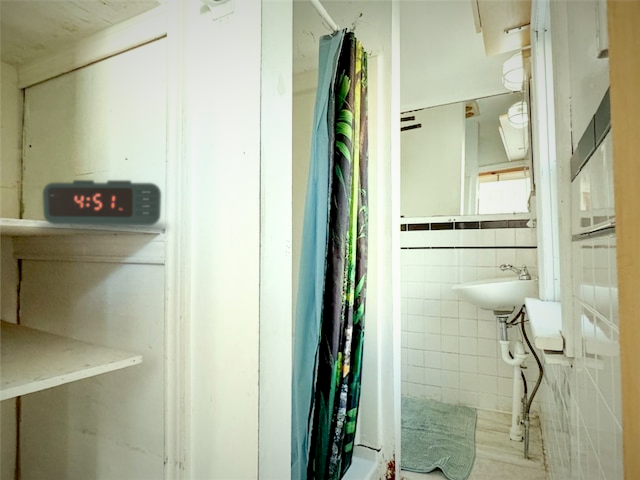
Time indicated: 4:51
